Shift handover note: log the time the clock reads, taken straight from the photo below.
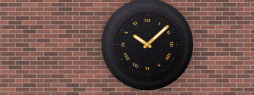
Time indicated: 10:08
